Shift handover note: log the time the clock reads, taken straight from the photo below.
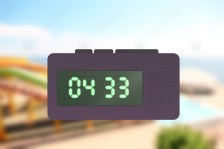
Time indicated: 4:33
